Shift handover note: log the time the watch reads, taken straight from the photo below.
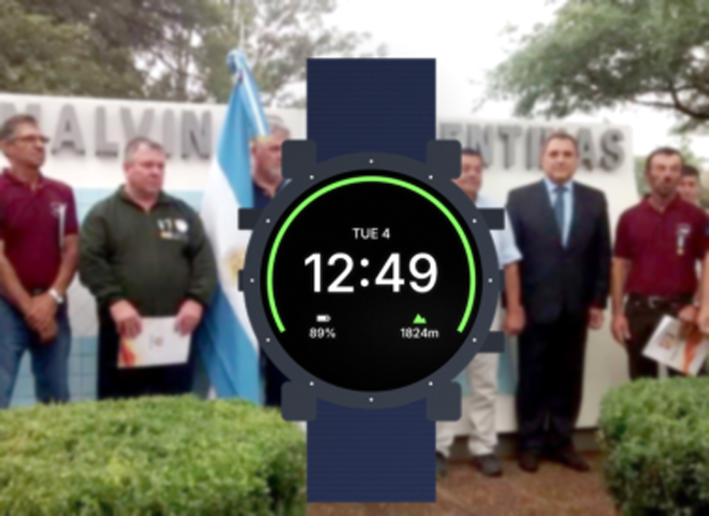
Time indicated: 12:49
